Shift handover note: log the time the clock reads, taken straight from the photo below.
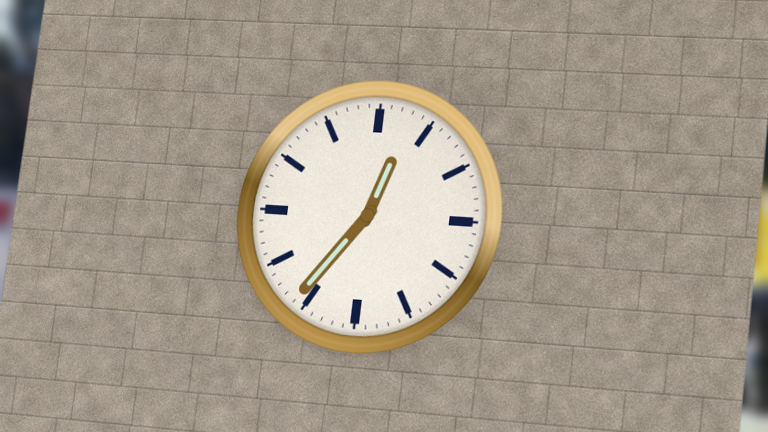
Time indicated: 12:36
